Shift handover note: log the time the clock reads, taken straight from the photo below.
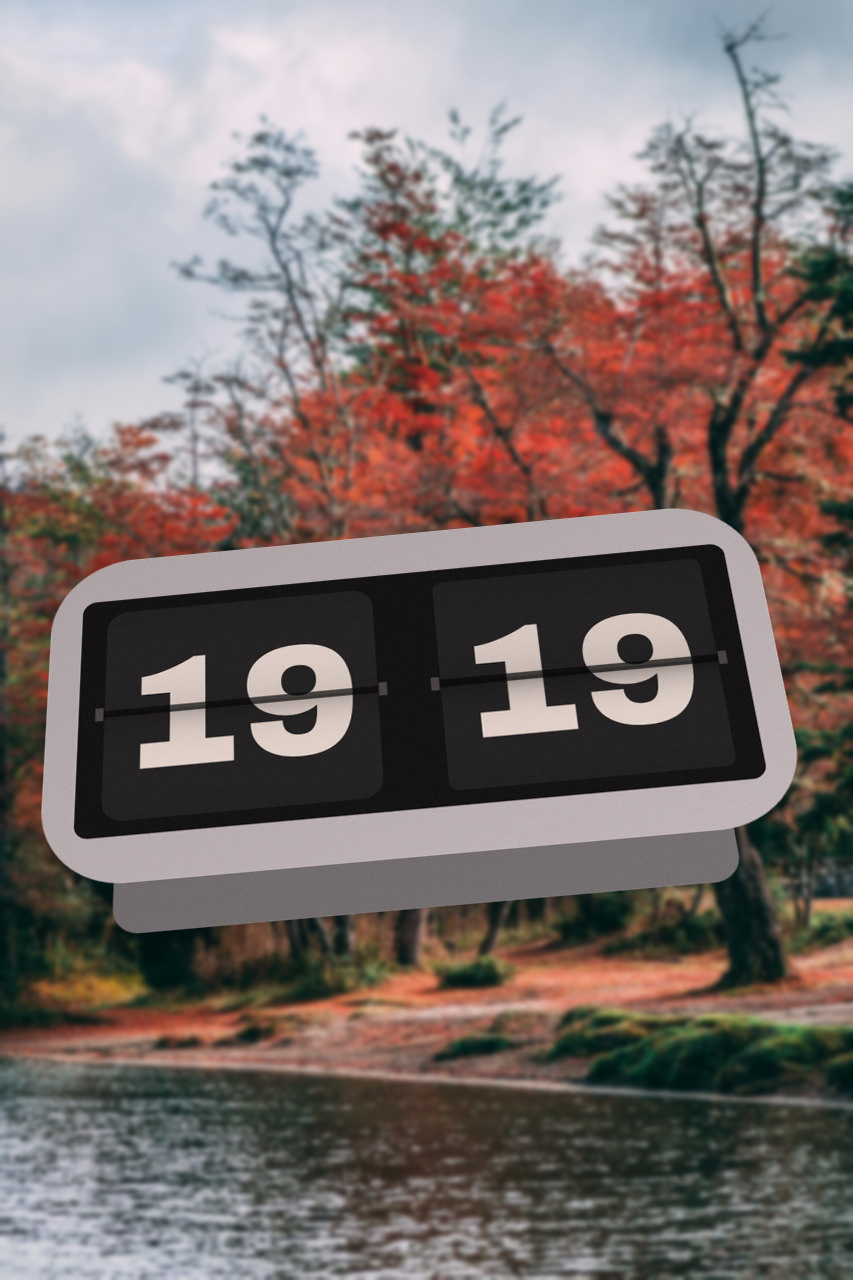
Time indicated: 19:19
